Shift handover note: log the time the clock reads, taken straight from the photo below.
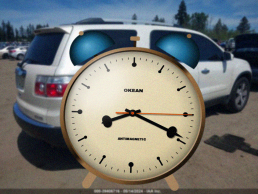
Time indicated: 8:19:15
